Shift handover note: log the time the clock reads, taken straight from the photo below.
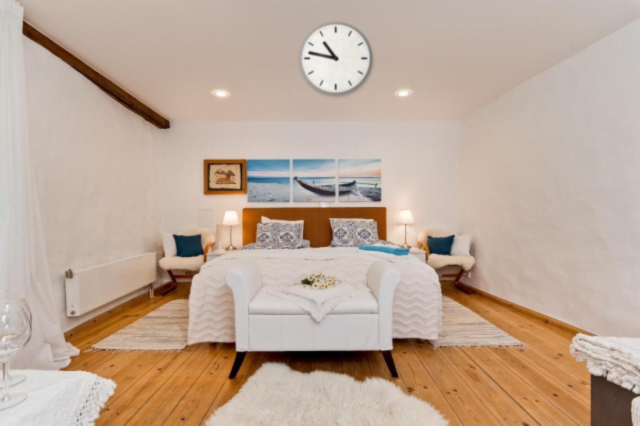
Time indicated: 10:47
